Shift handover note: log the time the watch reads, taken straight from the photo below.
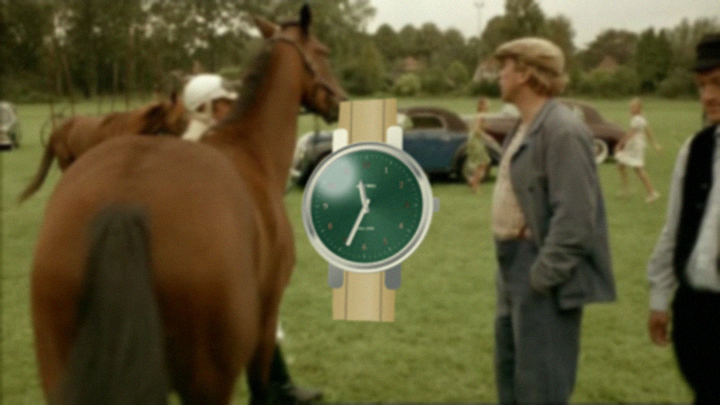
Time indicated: 11:34
